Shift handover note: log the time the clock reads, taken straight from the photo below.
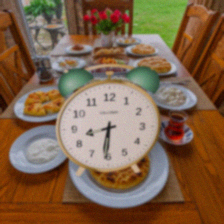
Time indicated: 8:31
